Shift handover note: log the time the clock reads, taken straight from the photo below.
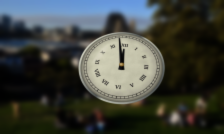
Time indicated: 11:58
